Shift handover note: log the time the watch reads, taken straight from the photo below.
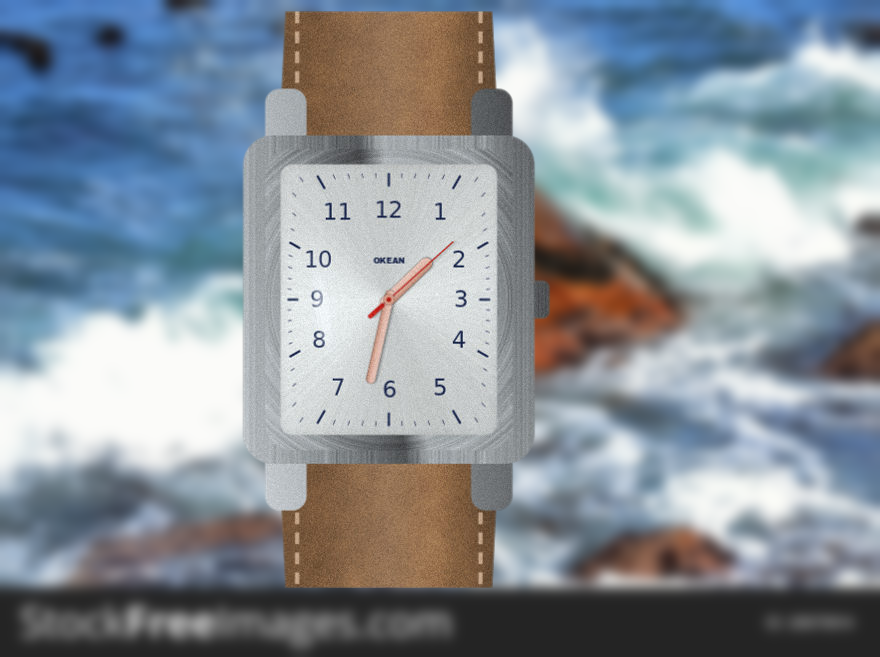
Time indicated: 1:32:08
